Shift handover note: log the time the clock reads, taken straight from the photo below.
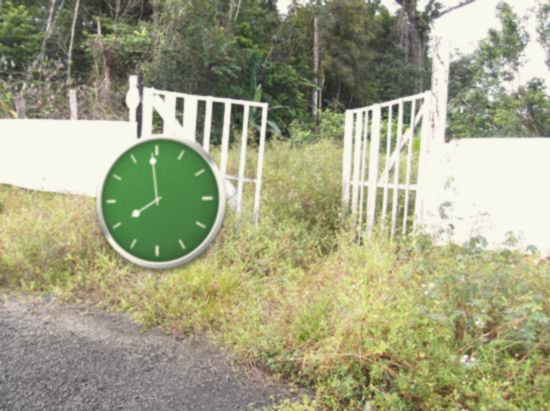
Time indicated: 7:59
